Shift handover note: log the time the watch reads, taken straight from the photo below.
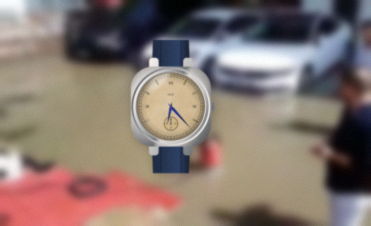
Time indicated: 6:23
